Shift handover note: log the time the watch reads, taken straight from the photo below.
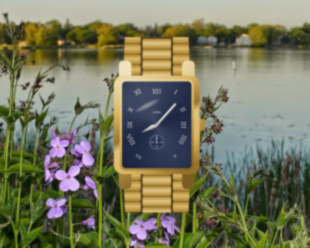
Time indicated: 8:07
